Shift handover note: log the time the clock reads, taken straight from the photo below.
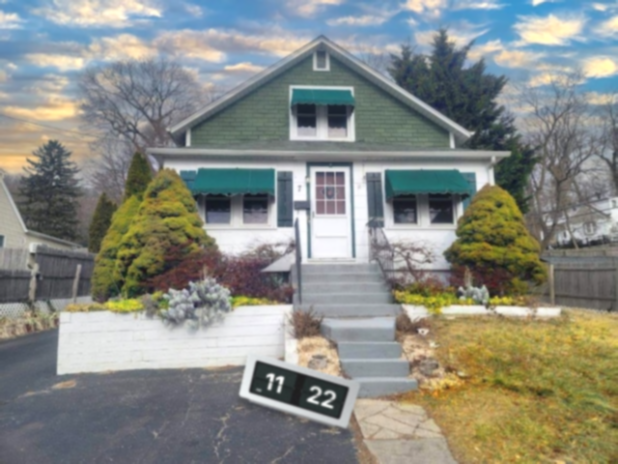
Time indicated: 11:22
